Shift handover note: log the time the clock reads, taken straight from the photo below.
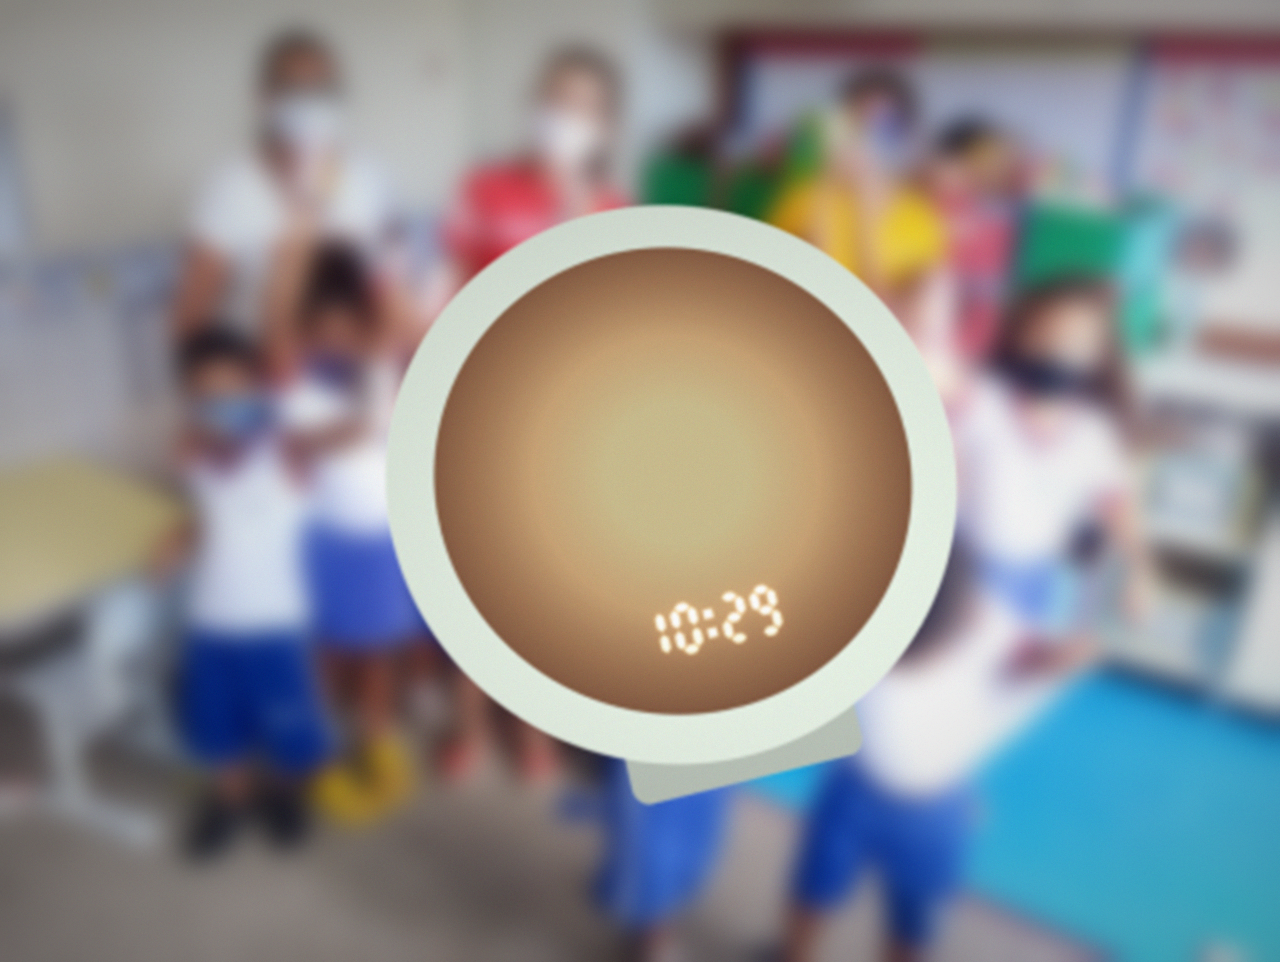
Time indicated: 10:29
